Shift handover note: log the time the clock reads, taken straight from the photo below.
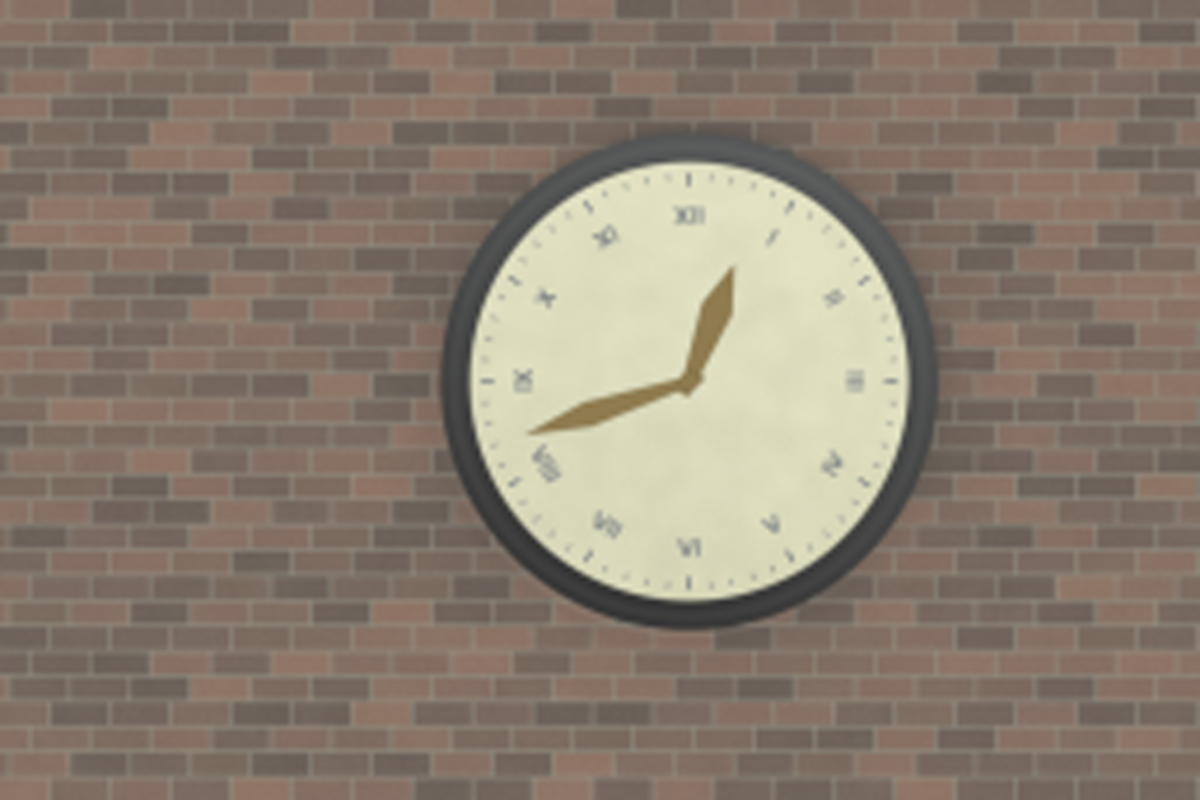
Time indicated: 12:42
